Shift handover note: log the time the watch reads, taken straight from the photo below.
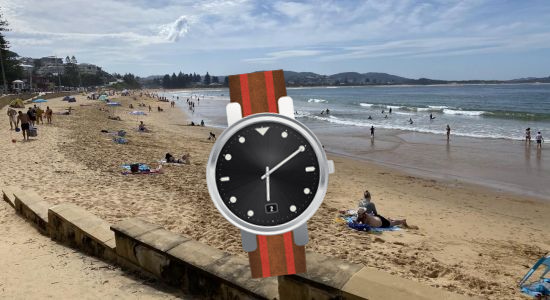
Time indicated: 6:10
